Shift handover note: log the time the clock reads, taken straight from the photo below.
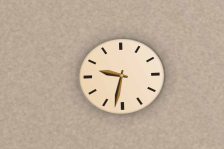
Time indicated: 9:32
